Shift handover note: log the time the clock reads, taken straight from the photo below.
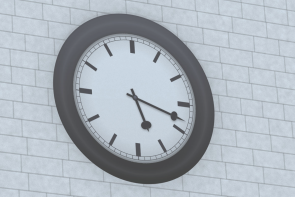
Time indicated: 5:18
